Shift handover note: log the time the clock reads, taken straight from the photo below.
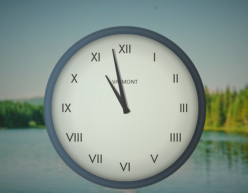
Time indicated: 10:58
